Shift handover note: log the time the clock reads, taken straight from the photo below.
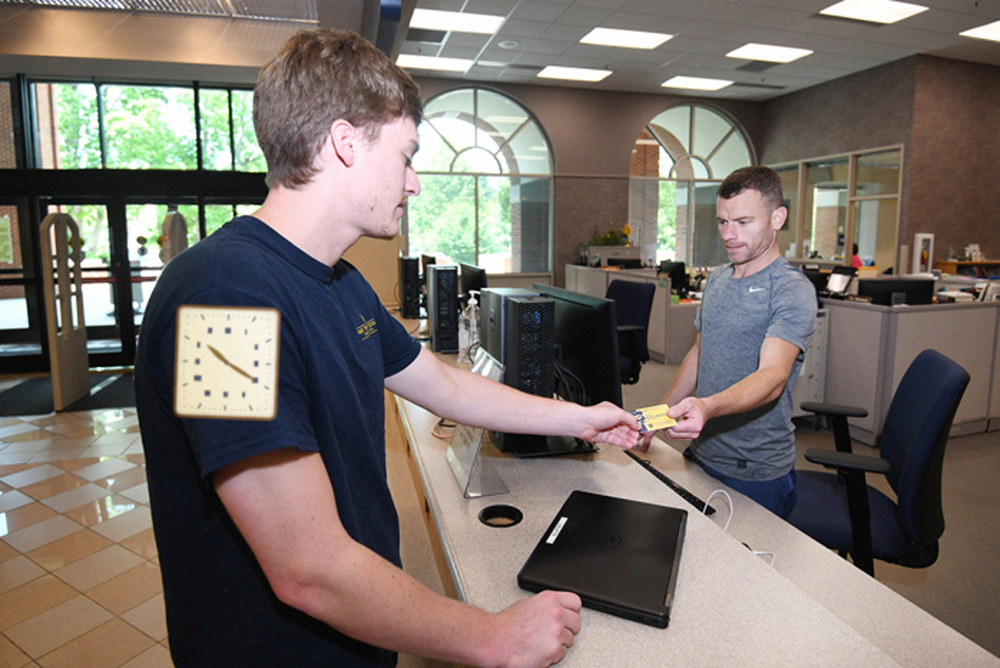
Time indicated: 10:20
